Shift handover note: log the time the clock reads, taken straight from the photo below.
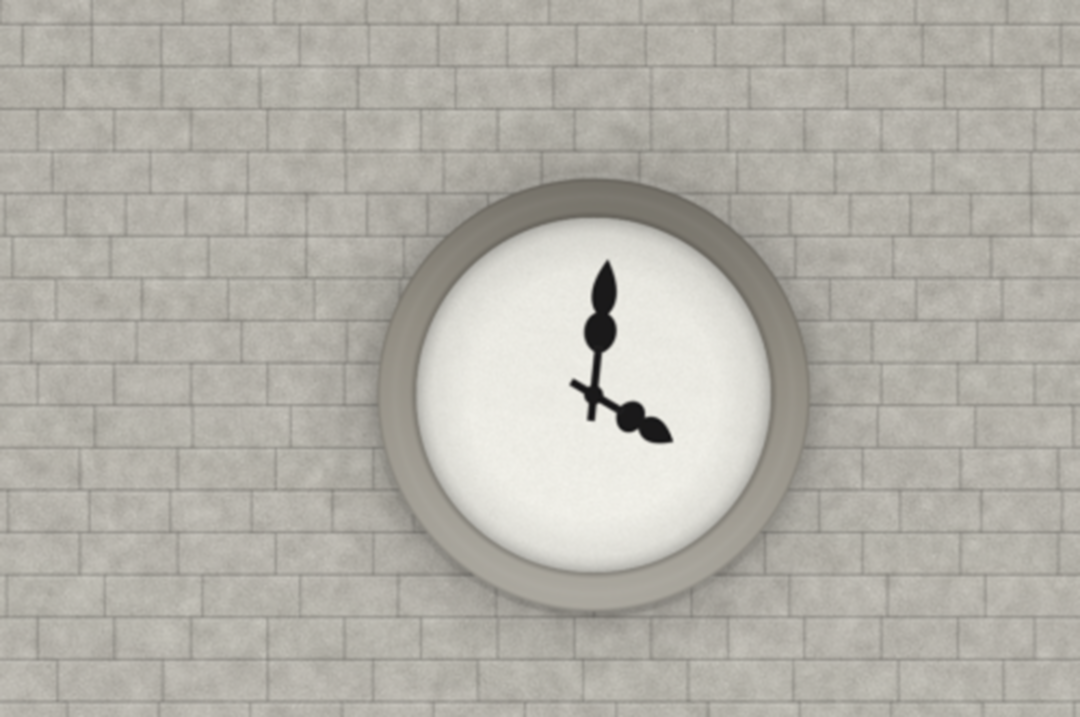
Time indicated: 4:01
